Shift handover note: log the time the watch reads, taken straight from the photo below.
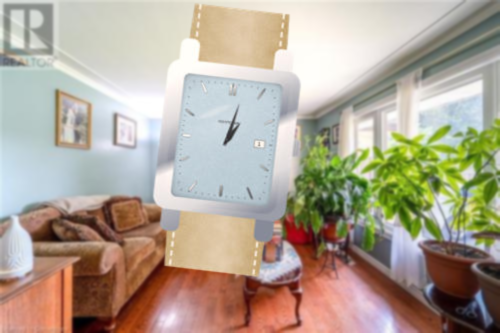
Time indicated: 1:02
